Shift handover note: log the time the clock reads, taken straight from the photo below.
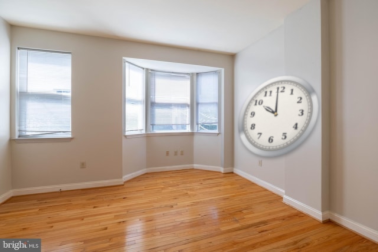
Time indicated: 9:59
